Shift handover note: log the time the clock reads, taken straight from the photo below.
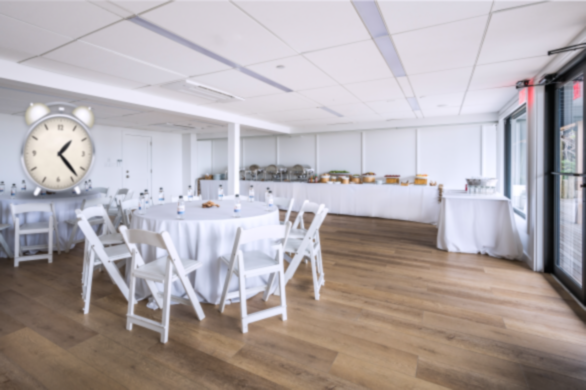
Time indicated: 1:23
